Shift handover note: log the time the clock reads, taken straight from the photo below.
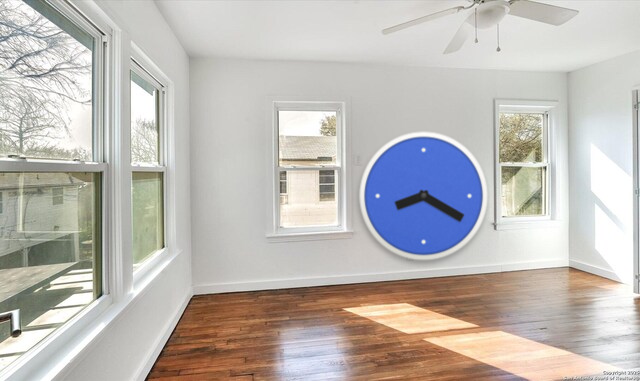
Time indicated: 8:20
